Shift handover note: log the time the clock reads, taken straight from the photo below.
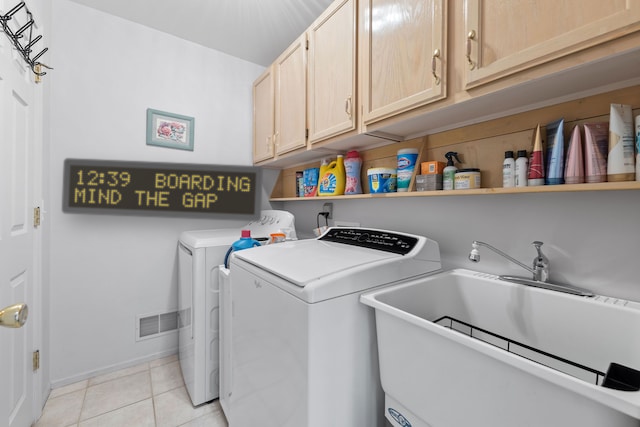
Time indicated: 12:39
